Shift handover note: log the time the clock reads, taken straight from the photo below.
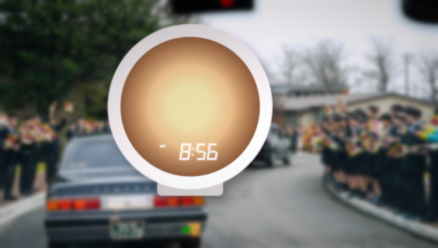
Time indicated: 8:56
